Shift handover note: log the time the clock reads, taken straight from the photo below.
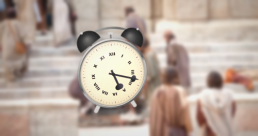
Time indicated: 5:18
